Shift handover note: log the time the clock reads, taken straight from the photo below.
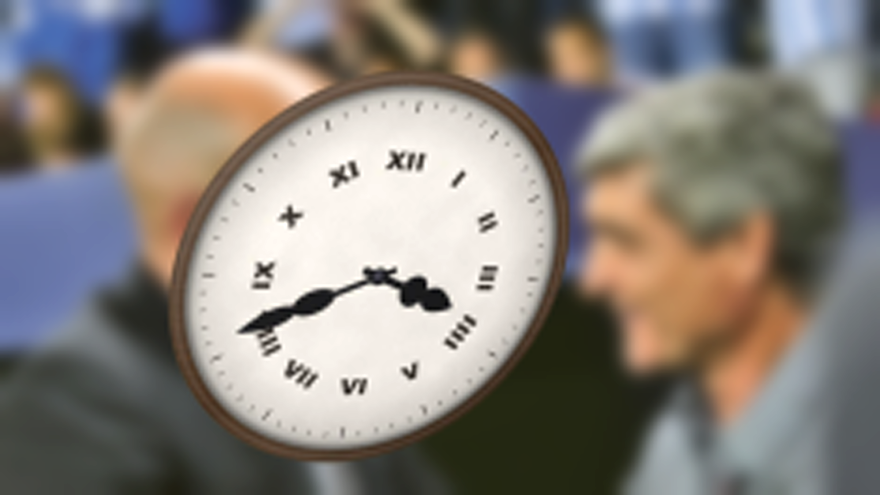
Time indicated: 3:41
